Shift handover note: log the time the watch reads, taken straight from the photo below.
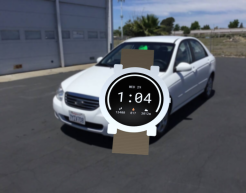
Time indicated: 1:04
